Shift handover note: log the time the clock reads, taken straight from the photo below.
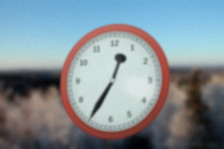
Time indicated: 12:35
